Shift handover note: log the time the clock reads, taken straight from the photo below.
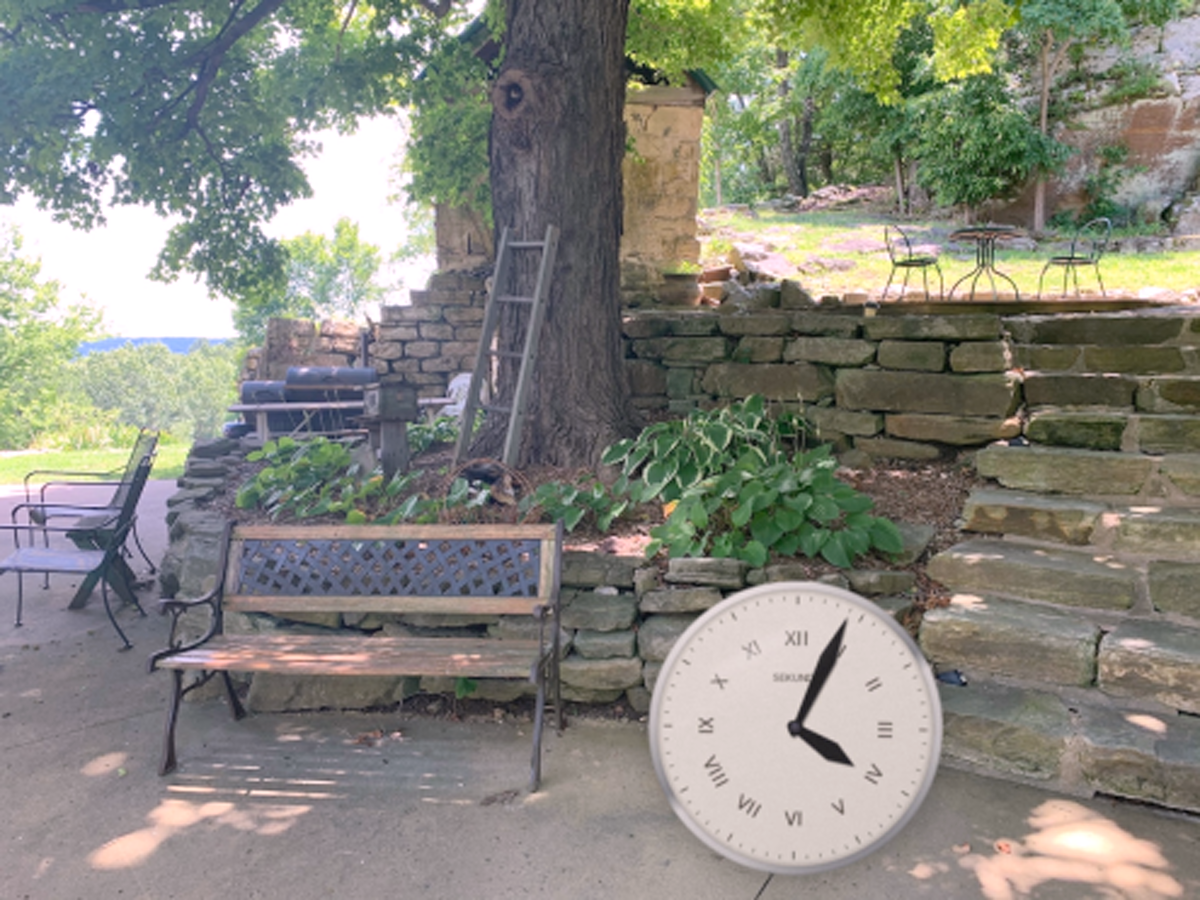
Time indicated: 4:04
